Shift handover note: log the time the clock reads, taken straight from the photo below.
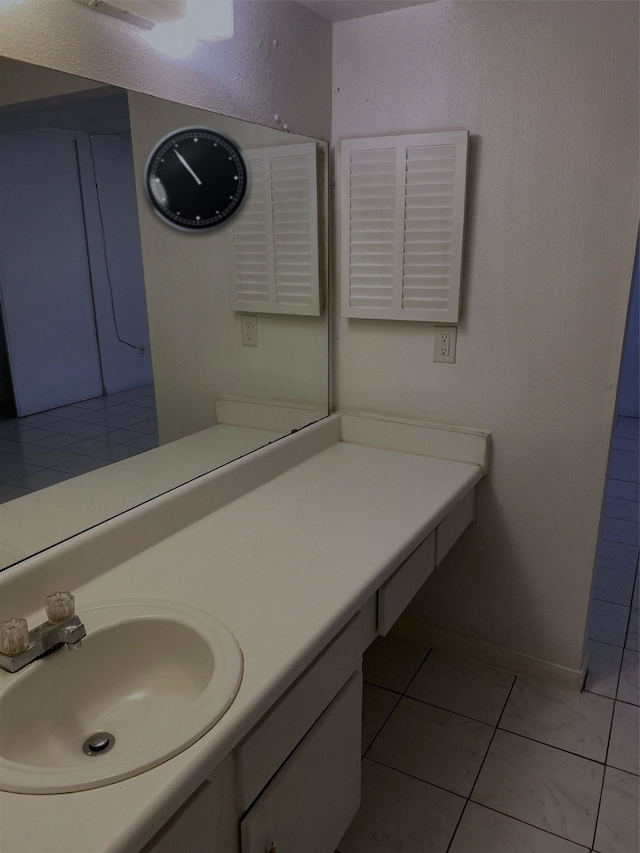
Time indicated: 10:54
